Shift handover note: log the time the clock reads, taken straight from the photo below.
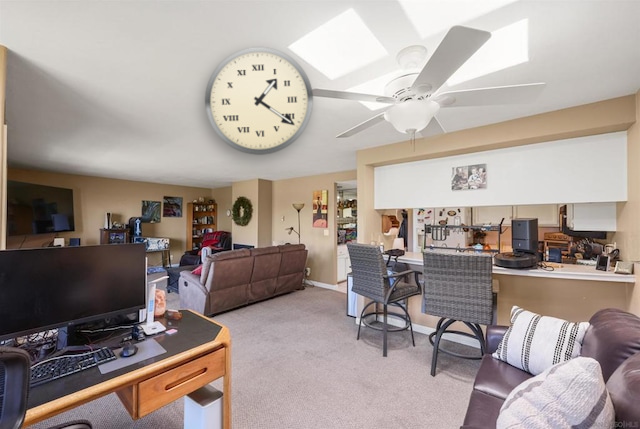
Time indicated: 1:21
